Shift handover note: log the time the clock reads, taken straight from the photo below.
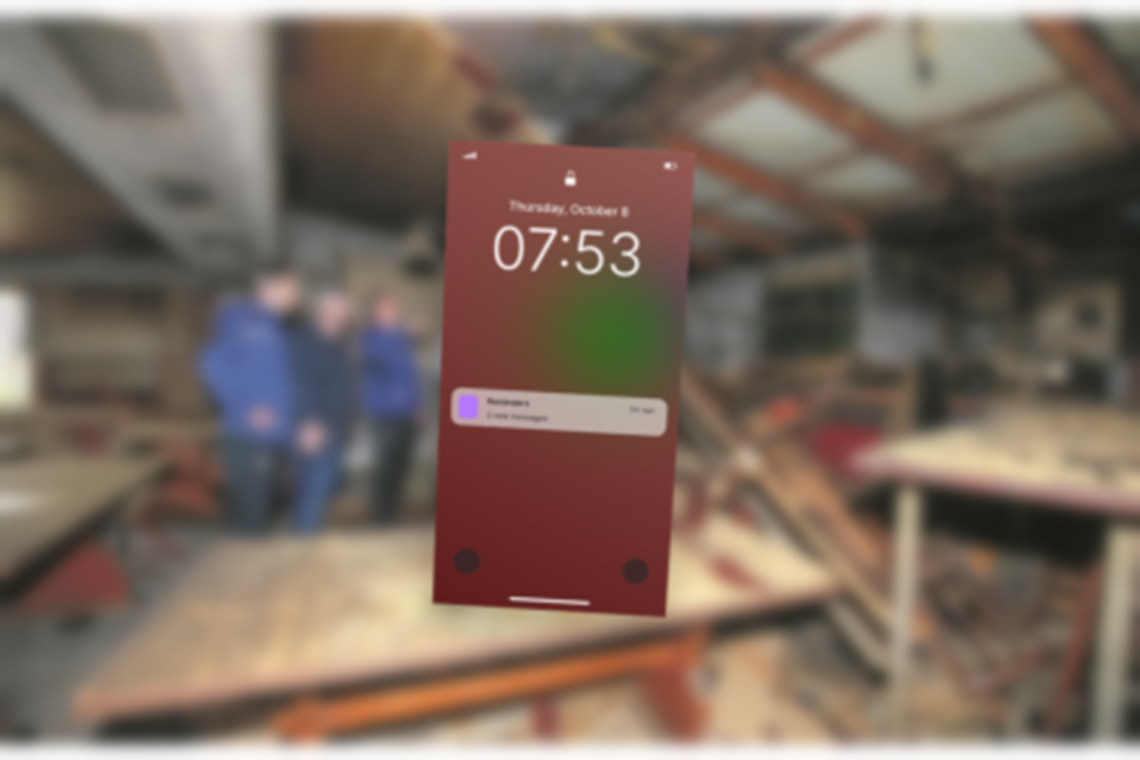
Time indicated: 7:53
